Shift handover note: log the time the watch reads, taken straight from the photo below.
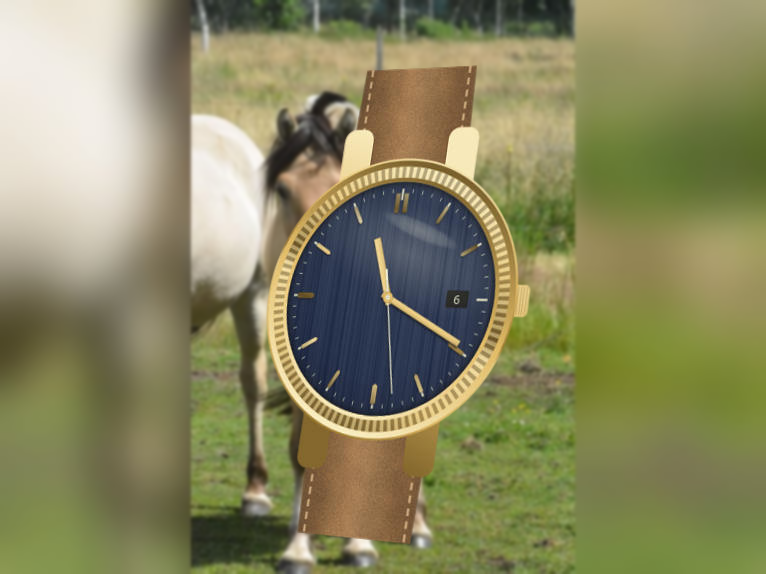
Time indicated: 11:19:28
